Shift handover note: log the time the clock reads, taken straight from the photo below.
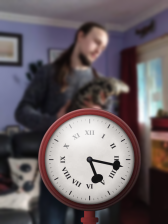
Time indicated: 5:17
